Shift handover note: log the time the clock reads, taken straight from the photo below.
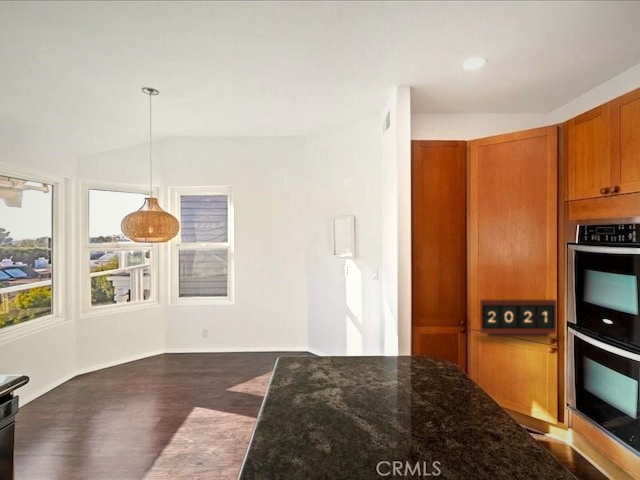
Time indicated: 20:21
